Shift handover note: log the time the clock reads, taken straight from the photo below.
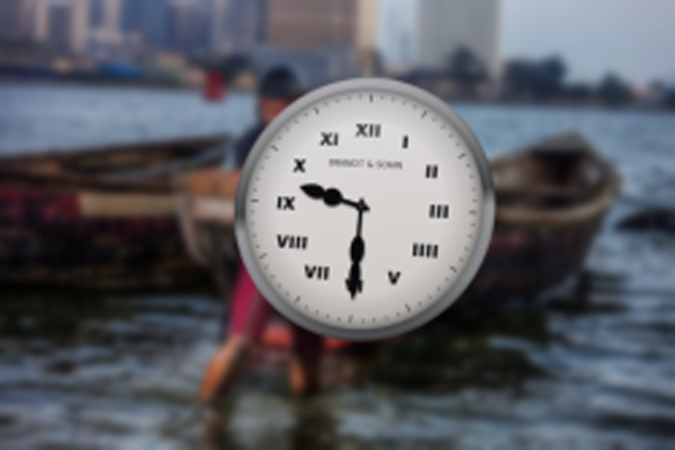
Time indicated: 9:30
